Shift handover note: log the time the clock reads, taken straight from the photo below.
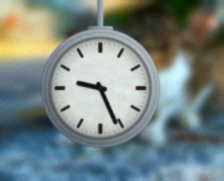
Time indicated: 9:26
